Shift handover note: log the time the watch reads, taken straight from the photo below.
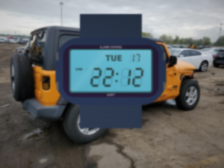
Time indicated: 22:12
